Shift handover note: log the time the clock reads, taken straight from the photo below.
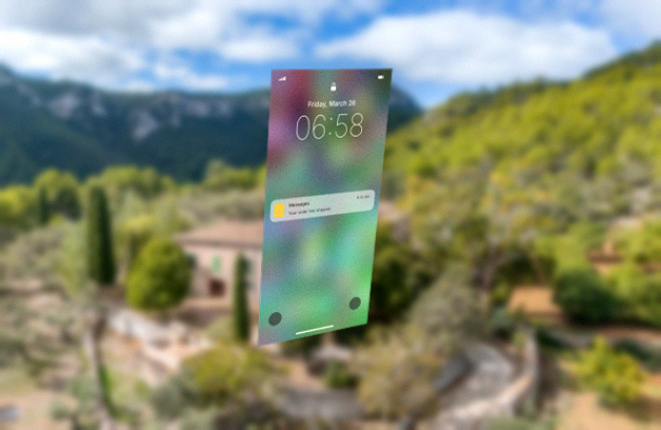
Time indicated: 6:58
